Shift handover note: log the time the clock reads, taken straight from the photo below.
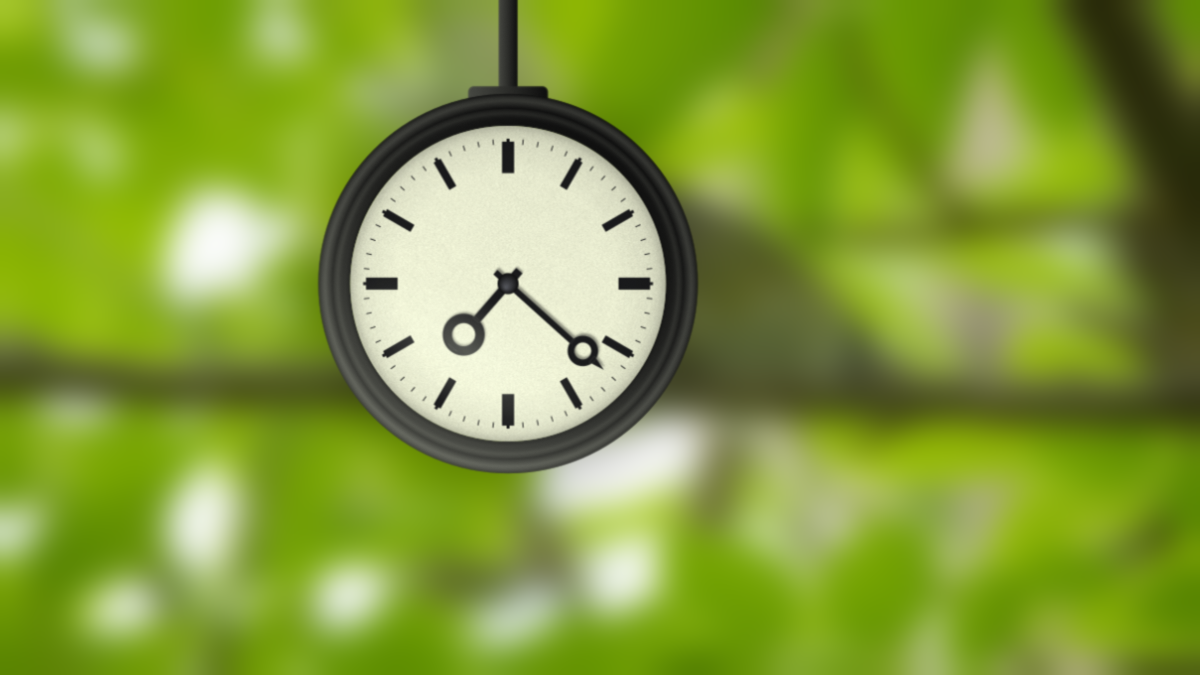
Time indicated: 7:22
